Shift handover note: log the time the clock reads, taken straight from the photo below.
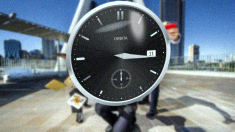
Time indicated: 3:16
